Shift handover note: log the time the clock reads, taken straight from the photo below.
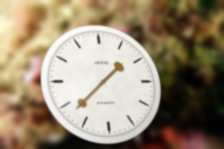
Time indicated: 1:38
